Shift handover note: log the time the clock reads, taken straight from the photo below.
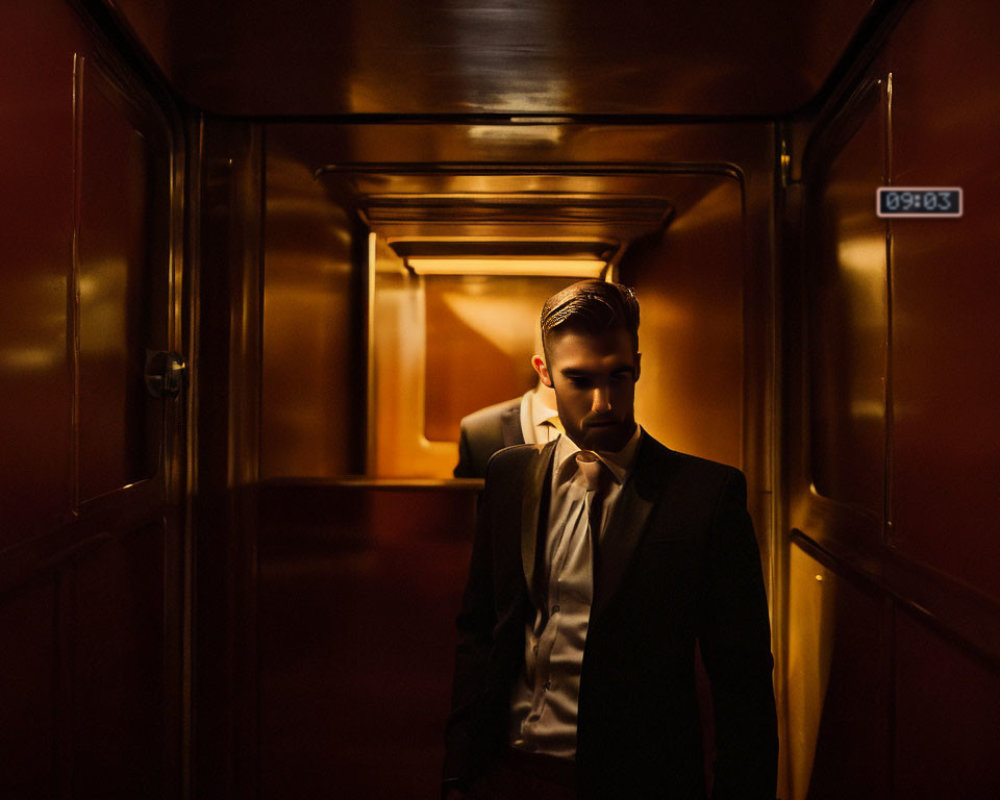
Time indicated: 9:03
